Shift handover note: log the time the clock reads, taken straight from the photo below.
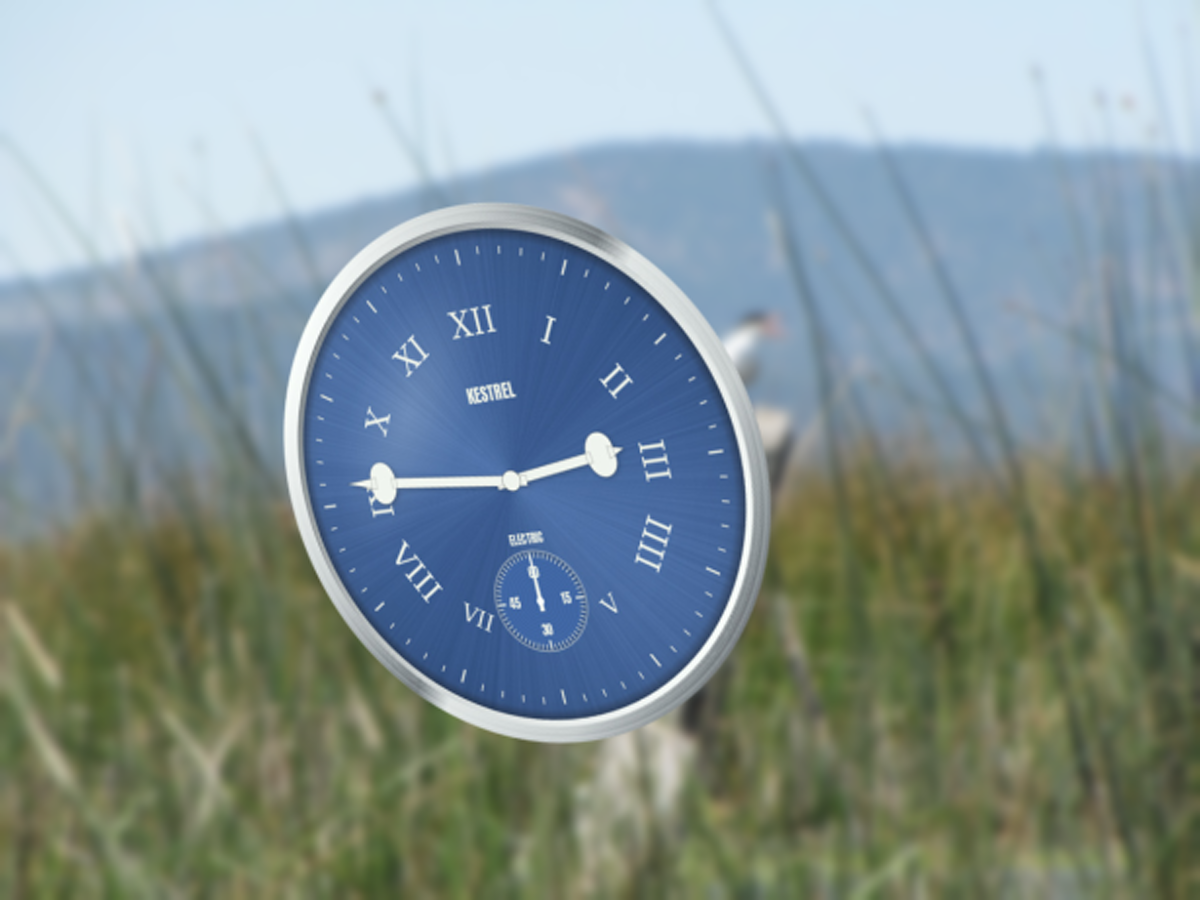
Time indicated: 2:46
